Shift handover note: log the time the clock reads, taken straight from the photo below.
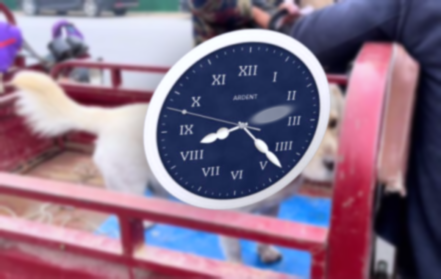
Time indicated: 8:22:48
